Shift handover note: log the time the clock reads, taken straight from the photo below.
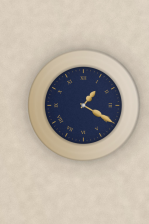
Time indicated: 1:20
